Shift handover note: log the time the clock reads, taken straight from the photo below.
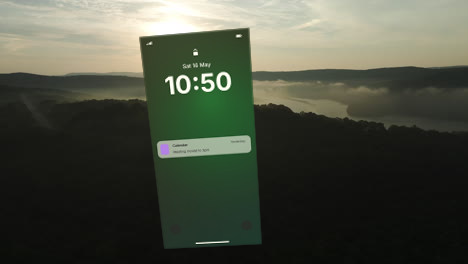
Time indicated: 10:50
